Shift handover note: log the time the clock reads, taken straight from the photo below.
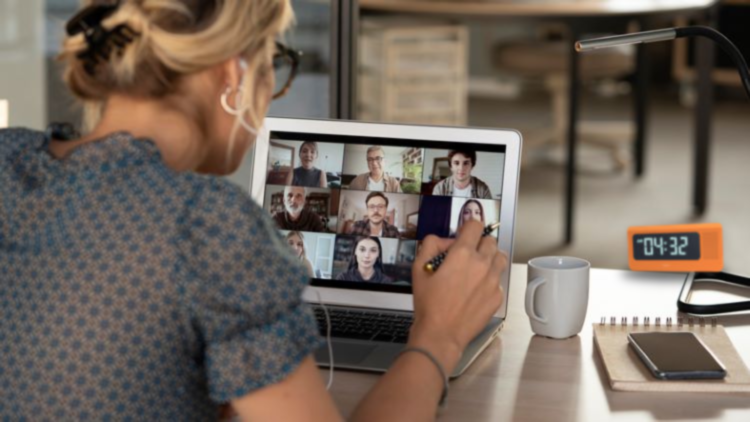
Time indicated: 4:32
